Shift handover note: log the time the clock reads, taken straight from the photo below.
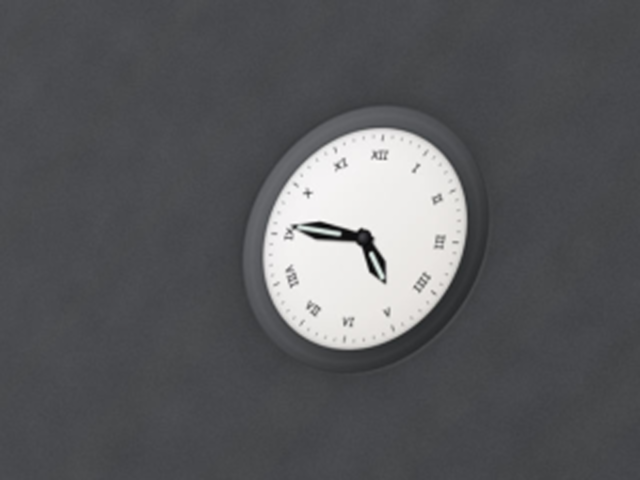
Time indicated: 4:46
